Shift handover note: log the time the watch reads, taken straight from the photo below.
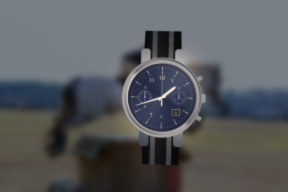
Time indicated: 1:42
